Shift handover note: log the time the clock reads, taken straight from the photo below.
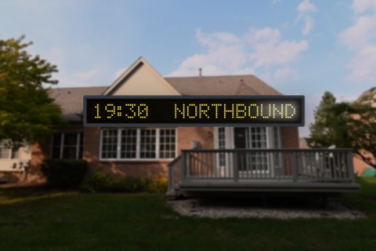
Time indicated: 19:30
